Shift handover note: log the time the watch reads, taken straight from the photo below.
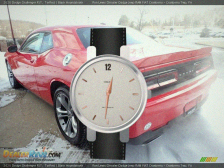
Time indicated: 12:31
